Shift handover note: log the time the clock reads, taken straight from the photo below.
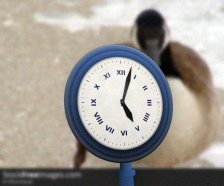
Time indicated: 5:03
